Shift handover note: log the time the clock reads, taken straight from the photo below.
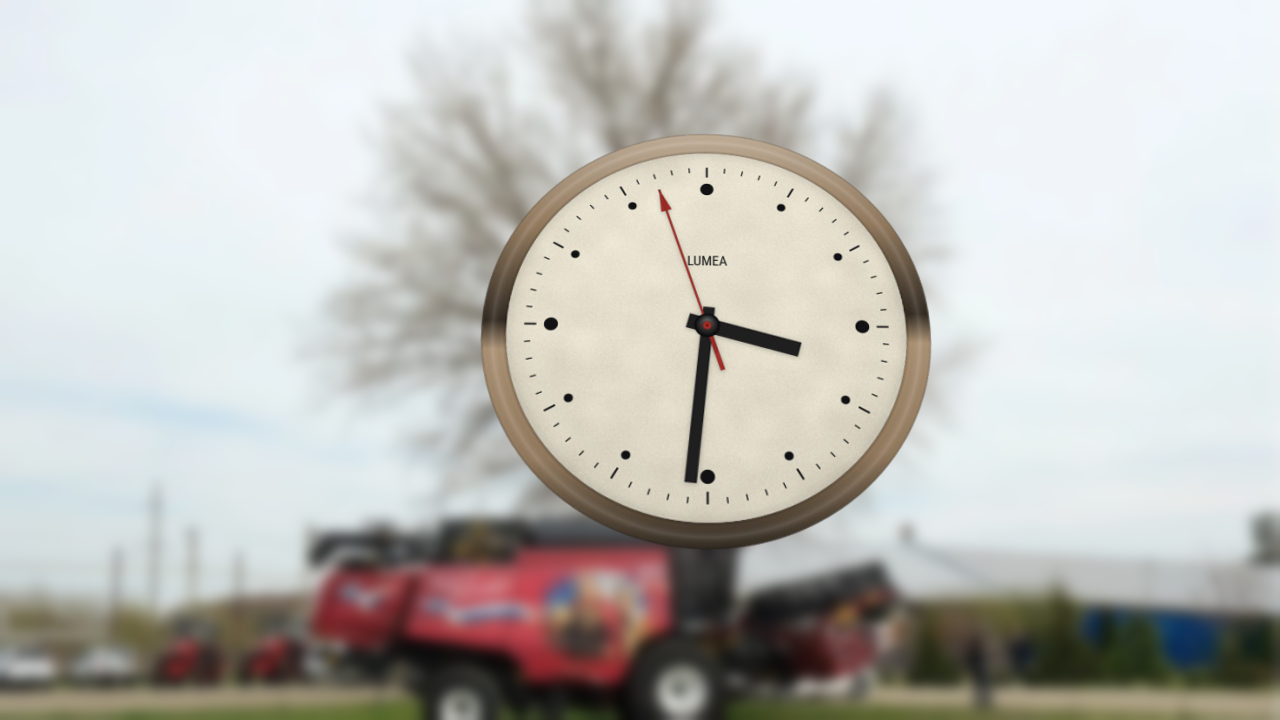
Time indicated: 3:30:57
